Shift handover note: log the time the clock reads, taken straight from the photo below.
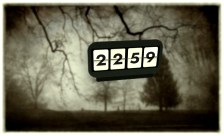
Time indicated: 22:59
